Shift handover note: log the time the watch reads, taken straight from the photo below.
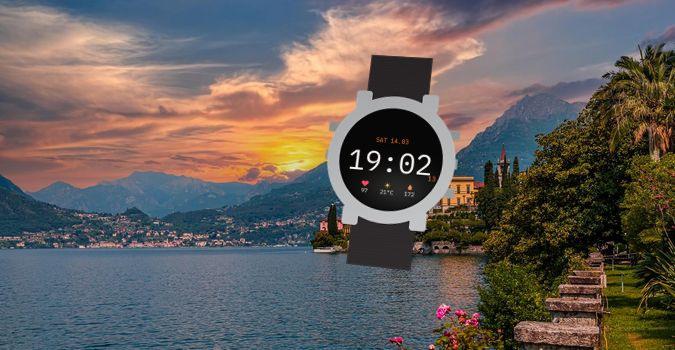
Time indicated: 19:02
